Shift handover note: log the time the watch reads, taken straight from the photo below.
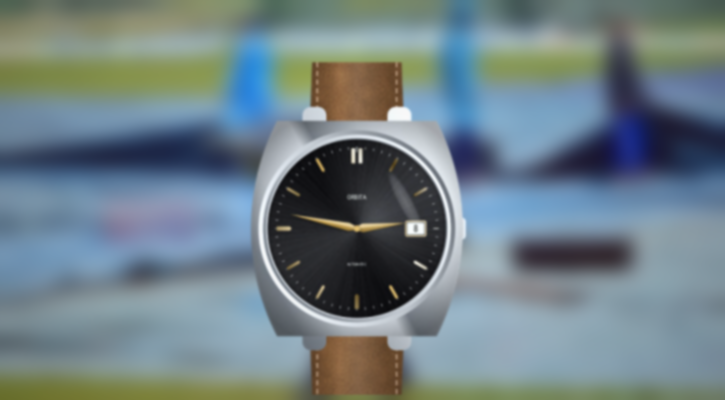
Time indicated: 2:47
